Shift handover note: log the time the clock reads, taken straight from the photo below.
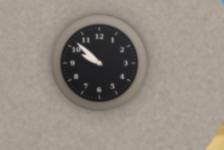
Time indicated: 9:52
